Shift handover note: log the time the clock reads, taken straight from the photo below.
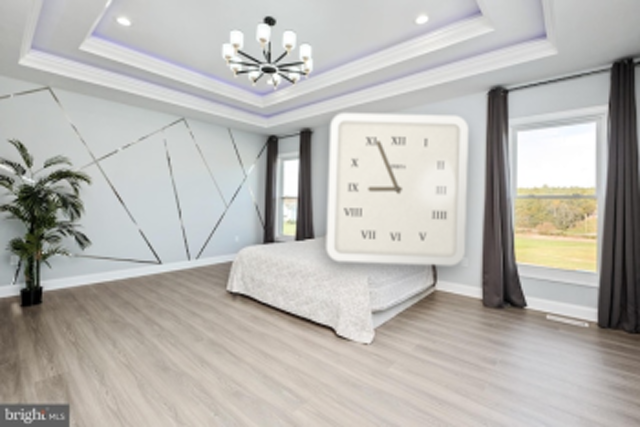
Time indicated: 8:56
